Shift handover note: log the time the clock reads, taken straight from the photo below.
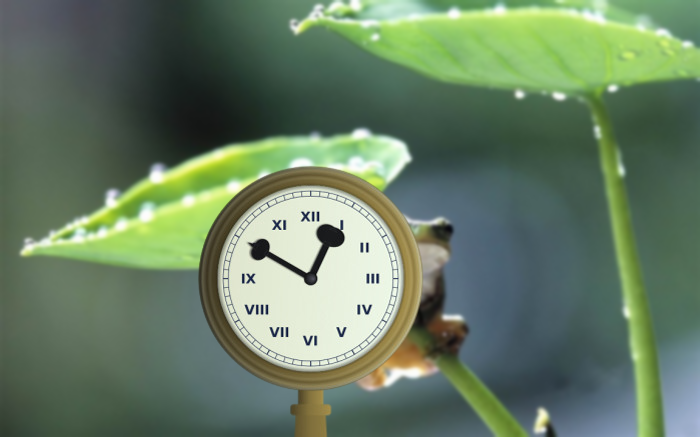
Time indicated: 12:50
